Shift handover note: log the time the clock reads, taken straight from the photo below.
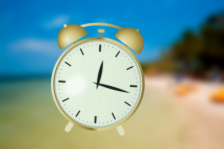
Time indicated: 12:17
